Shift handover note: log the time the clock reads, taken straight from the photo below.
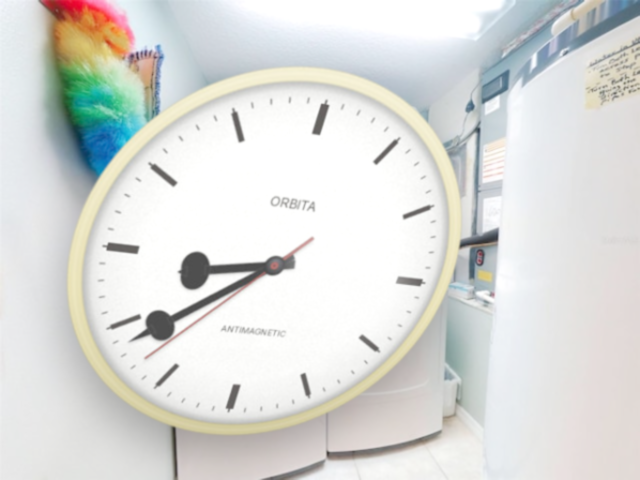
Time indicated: 8:38:37
